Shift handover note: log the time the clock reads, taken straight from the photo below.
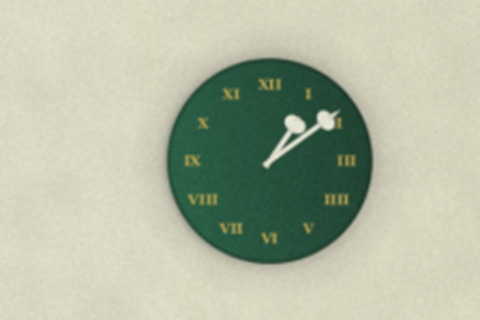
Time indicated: 1:09
